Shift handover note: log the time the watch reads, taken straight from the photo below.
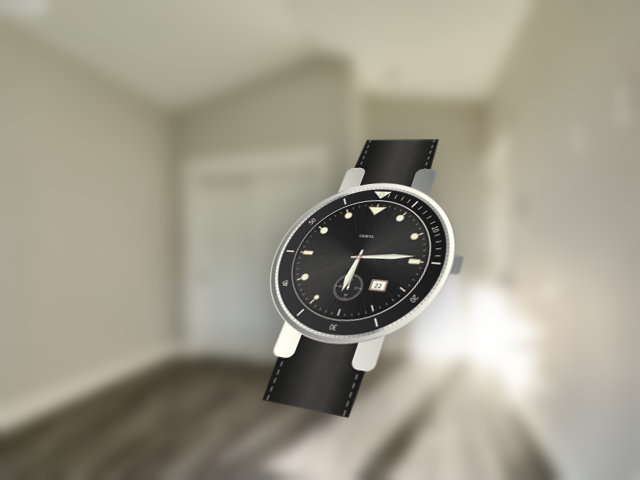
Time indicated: 6:14
